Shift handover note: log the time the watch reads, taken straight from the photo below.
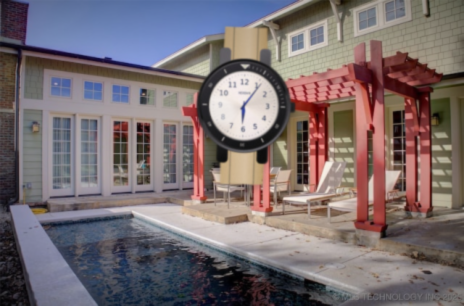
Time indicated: 6:06
